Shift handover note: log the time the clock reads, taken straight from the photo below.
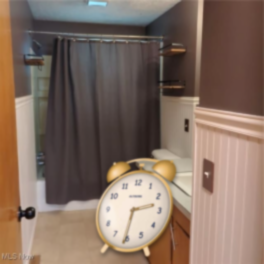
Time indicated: 2:31
